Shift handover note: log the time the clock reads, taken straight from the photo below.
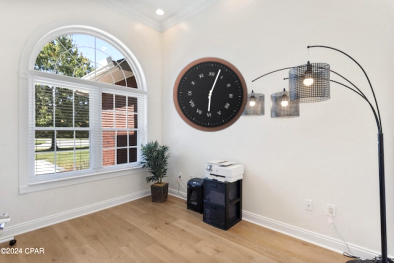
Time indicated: 6:03
